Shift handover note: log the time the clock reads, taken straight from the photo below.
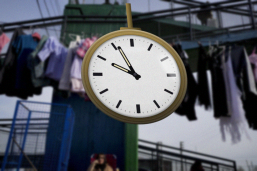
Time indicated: 9:56
